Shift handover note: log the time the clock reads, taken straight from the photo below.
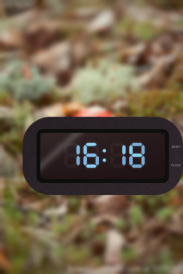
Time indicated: 16:18
